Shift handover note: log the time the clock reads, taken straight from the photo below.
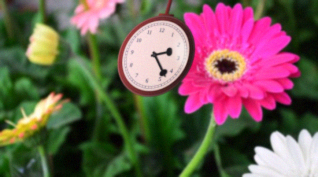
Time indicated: 2:23
